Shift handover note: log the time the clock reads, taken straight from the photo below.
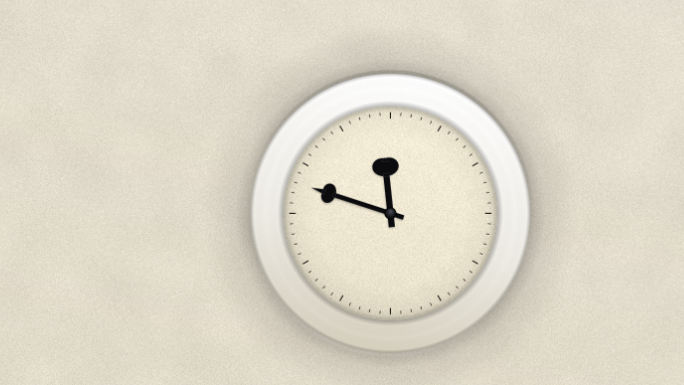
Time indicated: 11:48
